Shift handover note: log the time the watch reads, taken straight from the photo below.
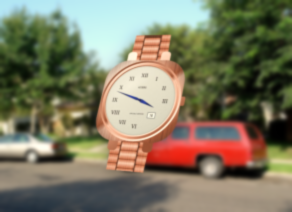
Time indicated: 3:48
